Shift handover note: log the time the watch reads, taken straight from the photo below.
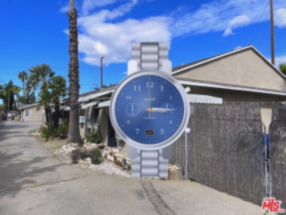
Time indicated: 3:15
